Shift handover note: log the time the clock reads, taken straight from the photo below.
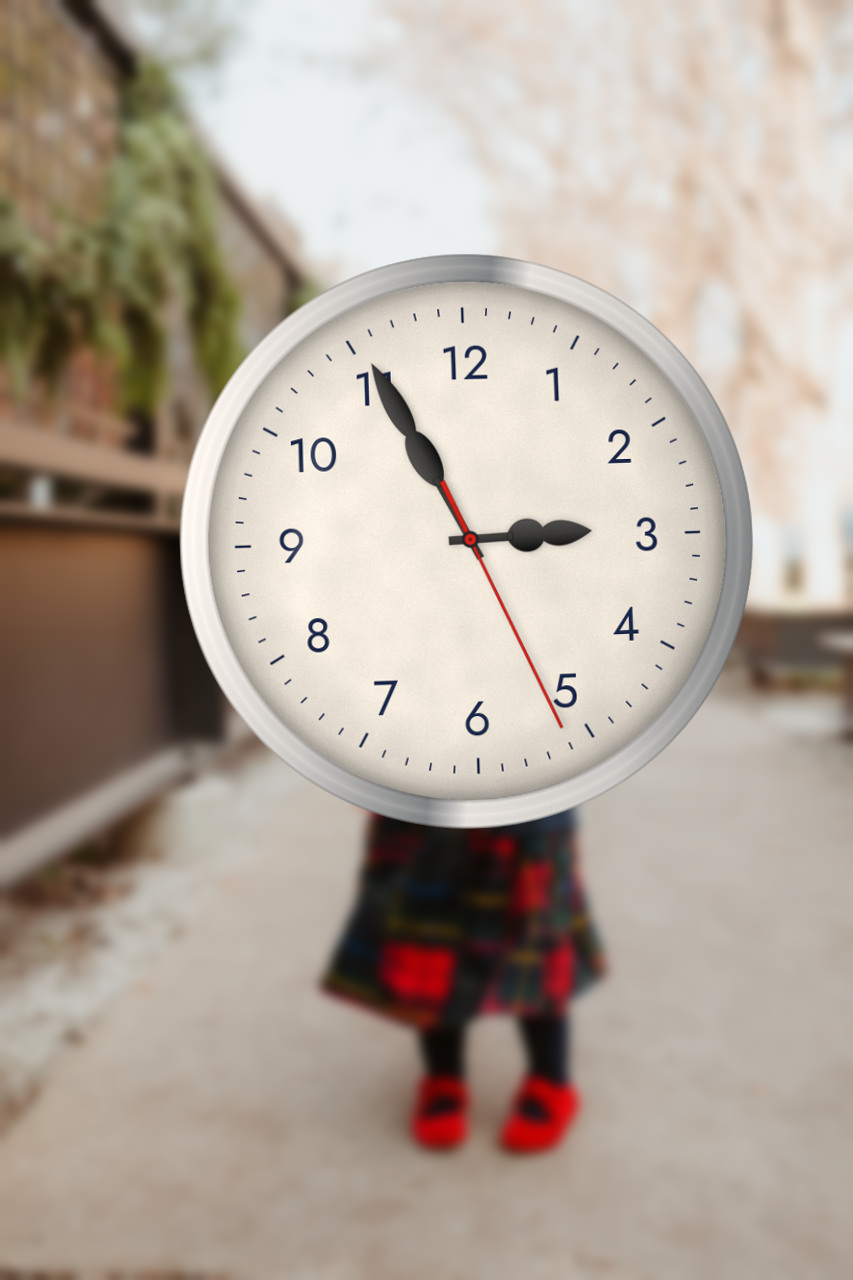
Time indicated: 2:55:26
